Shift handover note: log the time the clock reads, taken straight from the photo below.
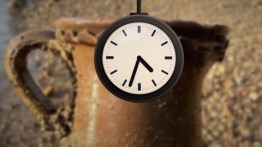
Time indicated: 4:33
